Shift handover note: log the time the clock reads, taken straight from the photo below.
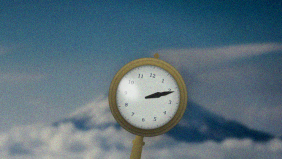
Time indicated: 2:11
